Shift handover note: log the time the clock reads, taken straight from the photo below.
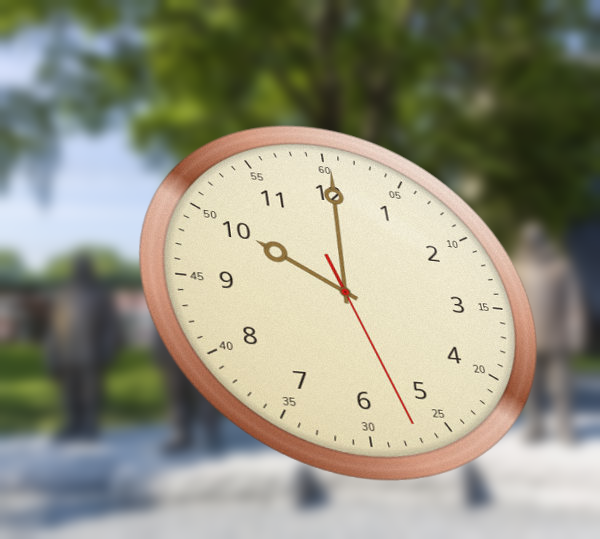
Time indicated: 10:00:27
